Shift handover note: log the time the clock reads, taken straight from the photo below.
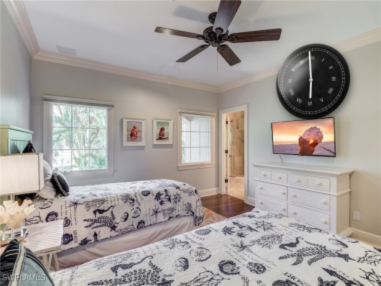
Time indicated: 5:59
